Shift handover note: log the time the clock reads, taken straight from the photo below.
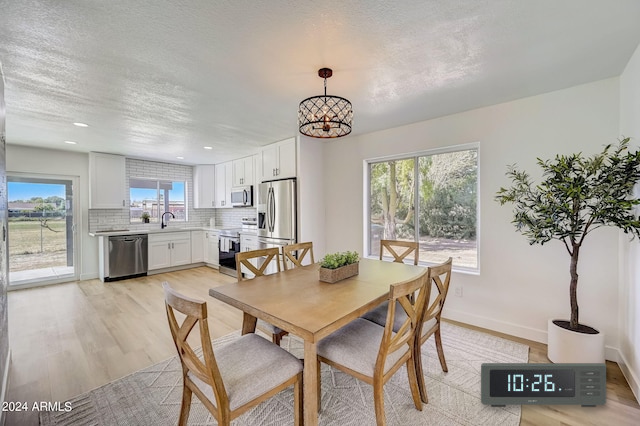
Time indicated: 10:26
